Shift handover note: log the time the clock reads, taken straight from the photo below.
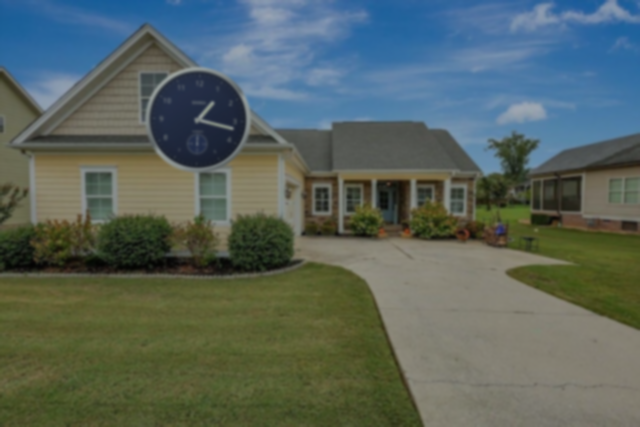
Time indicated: 1:17
